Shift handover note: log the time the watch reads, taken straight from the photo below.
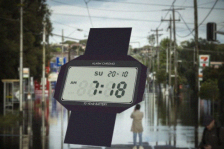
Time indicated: 7:18
